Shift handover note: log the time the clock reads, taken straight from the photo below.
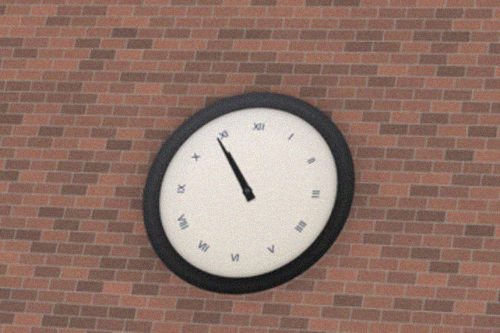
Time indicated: 10:54
